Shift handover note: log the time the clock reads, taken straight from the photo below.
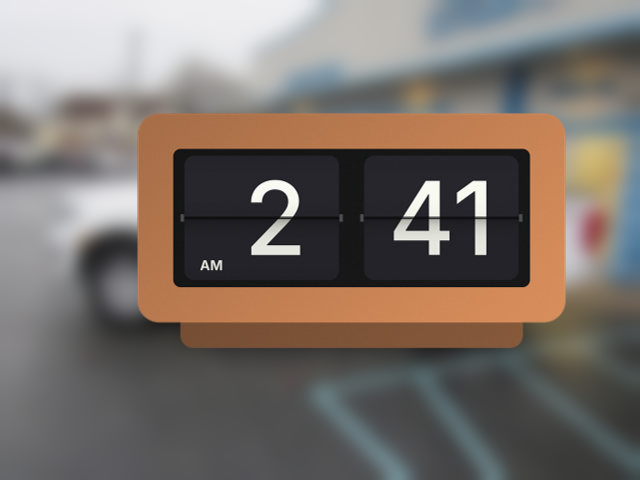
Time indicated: 2:41
